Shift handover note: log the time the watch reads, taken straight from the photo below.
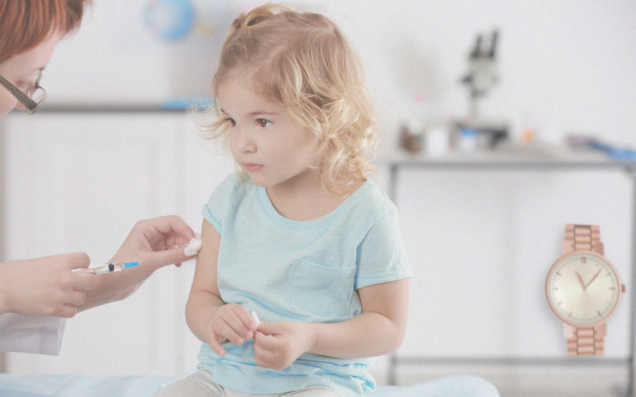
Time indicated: 11:07
